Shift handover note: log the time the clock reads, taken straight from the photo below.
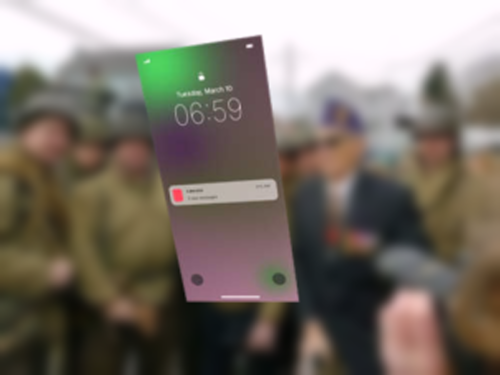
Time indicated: 6:59
